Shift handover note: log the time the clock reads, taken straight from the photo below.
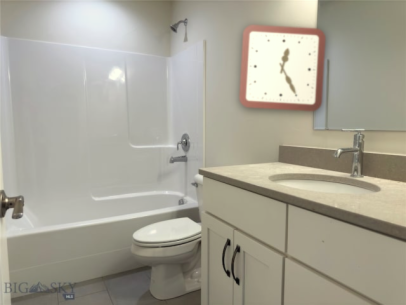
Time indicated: 12:25
